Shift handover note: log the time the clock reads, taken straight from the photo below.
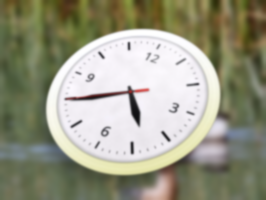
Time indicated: 4:39:40
